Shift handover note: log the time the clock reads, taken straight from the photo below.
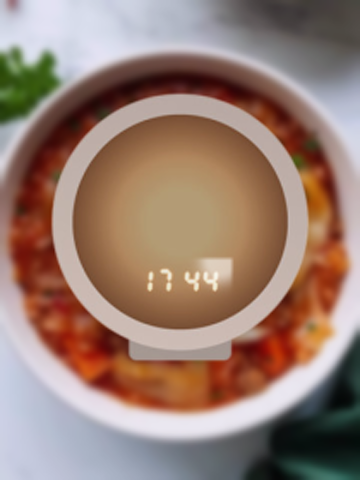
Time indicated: 17:44
